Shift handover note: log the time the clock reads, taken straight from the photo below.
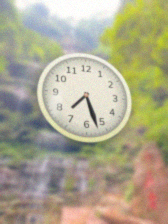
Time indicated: 7:27
